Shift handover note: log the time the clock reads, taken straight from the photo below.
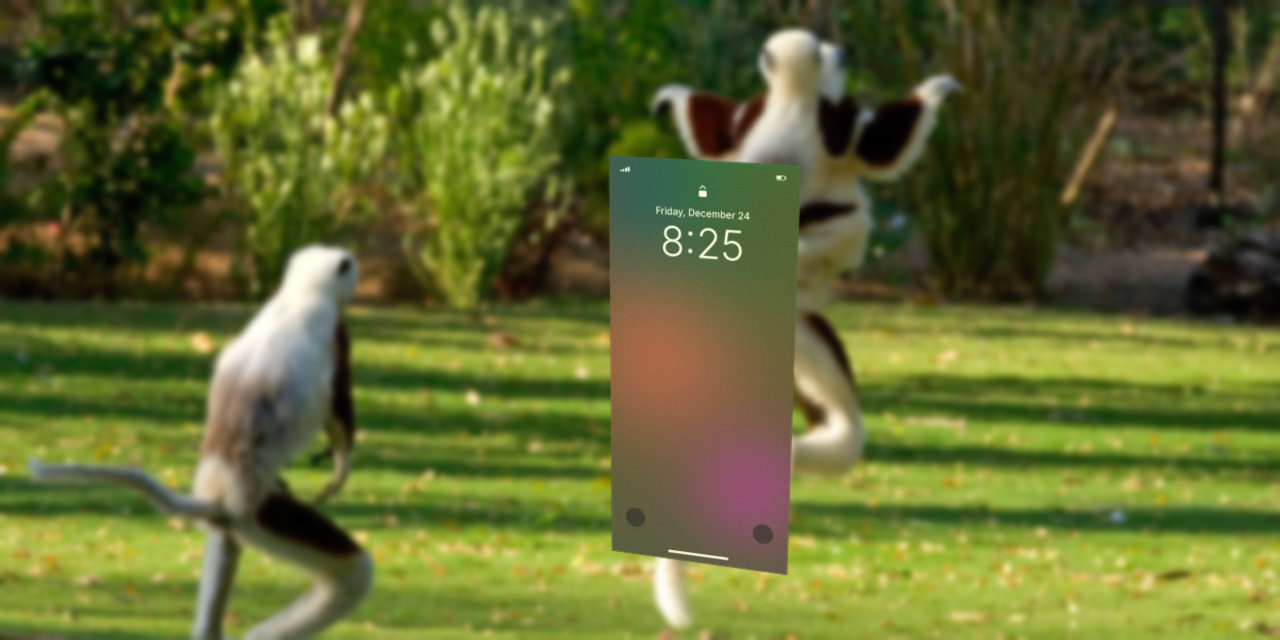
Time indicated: 8:25
